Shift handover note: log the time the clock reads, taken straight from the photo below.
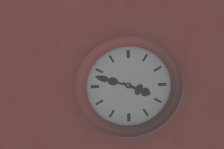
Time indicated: 3:48
